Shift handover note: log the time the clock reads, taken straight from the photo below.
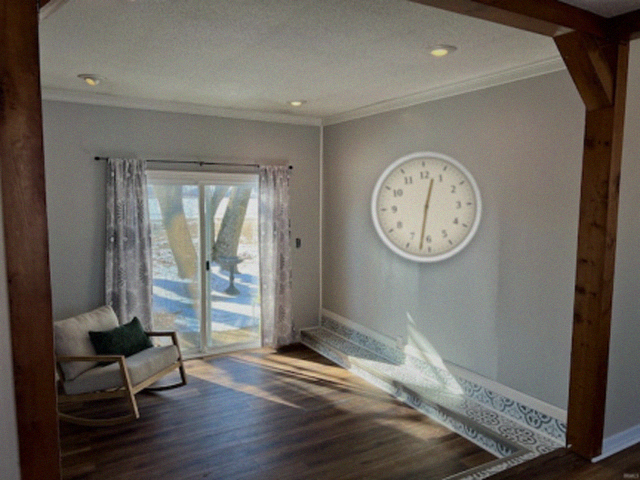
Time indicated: 12:32
